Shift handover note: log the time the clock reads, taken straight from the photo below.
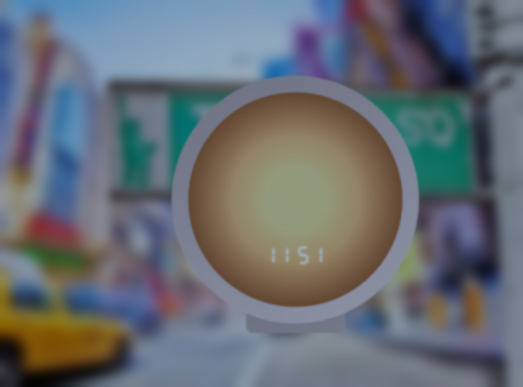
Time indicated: 11:51
